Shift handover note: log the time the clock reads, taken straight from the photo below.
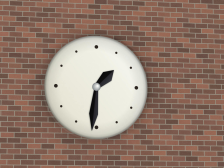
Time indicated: 1:31
